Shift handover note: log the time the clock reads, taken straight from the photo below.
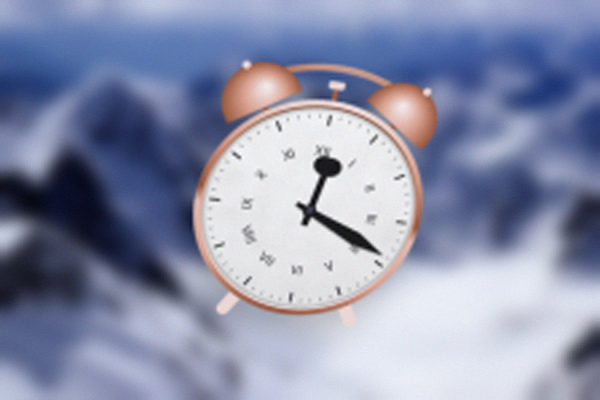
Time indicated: 12:19
